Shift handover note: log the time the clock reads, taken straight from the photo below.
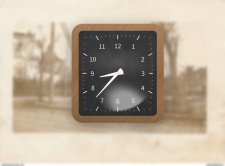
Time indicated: 8:37
